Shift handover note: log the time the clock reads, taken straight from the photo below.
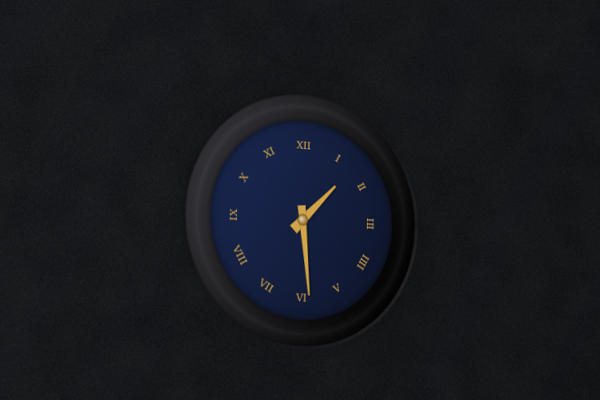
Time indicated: 1:29
